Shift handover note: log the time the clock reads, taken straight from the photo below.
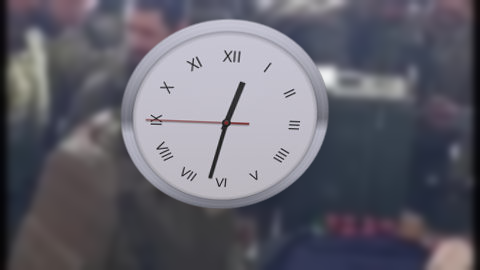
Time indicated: 12:31:45
